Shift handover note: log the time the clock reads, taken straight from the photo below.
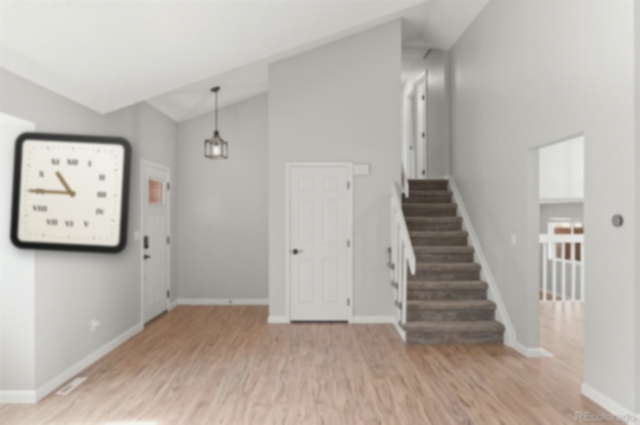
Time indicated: 10:45
